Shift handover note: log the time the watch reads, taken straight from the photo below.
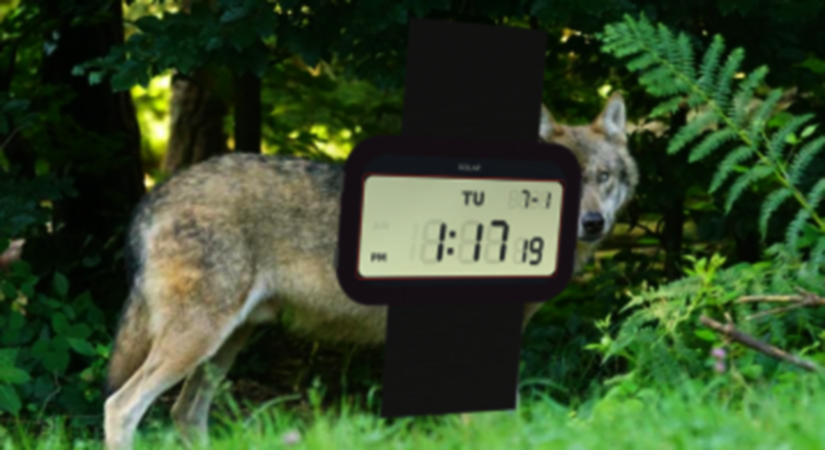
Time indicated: 1:17:19
